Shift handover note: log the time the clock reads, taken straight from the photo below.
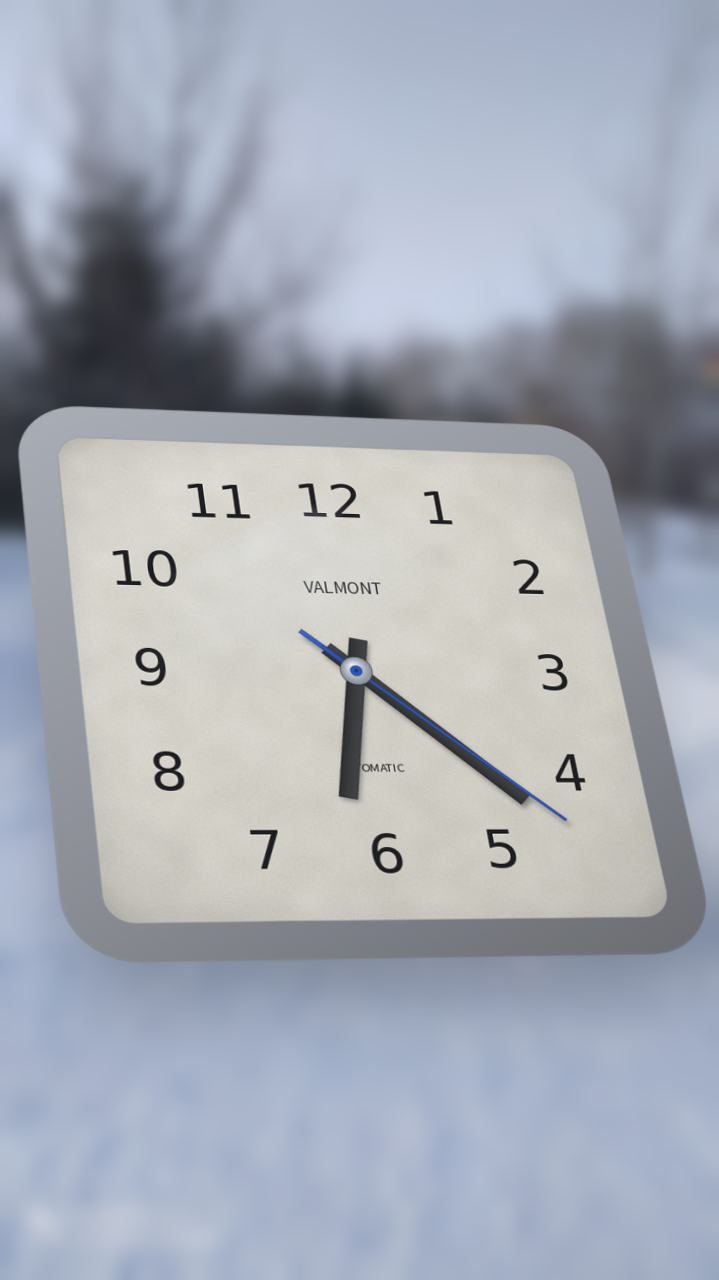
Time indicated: 6:22:22
